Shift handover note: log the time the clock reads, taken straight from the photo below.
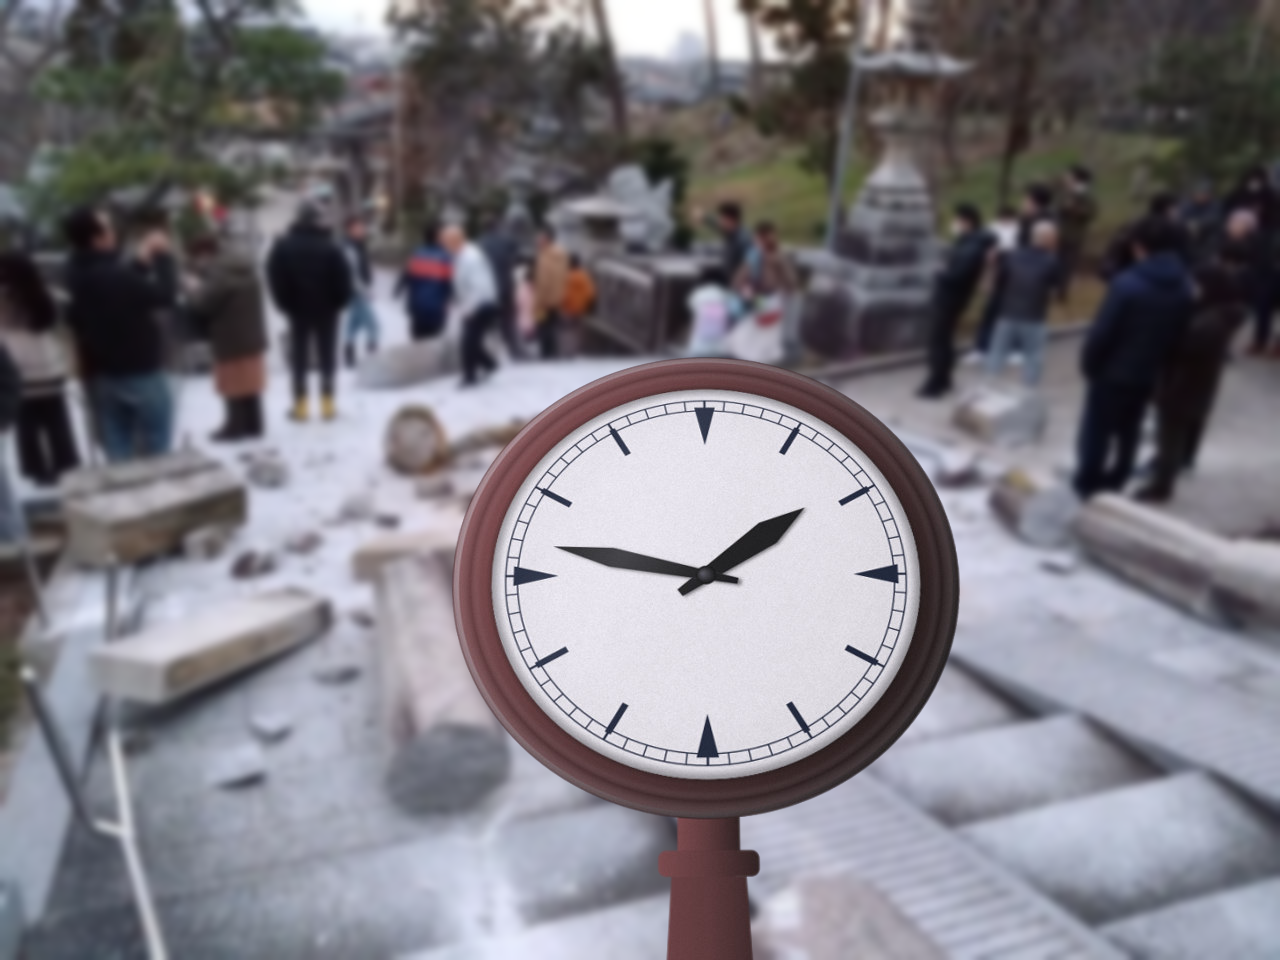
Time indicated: 1:47
